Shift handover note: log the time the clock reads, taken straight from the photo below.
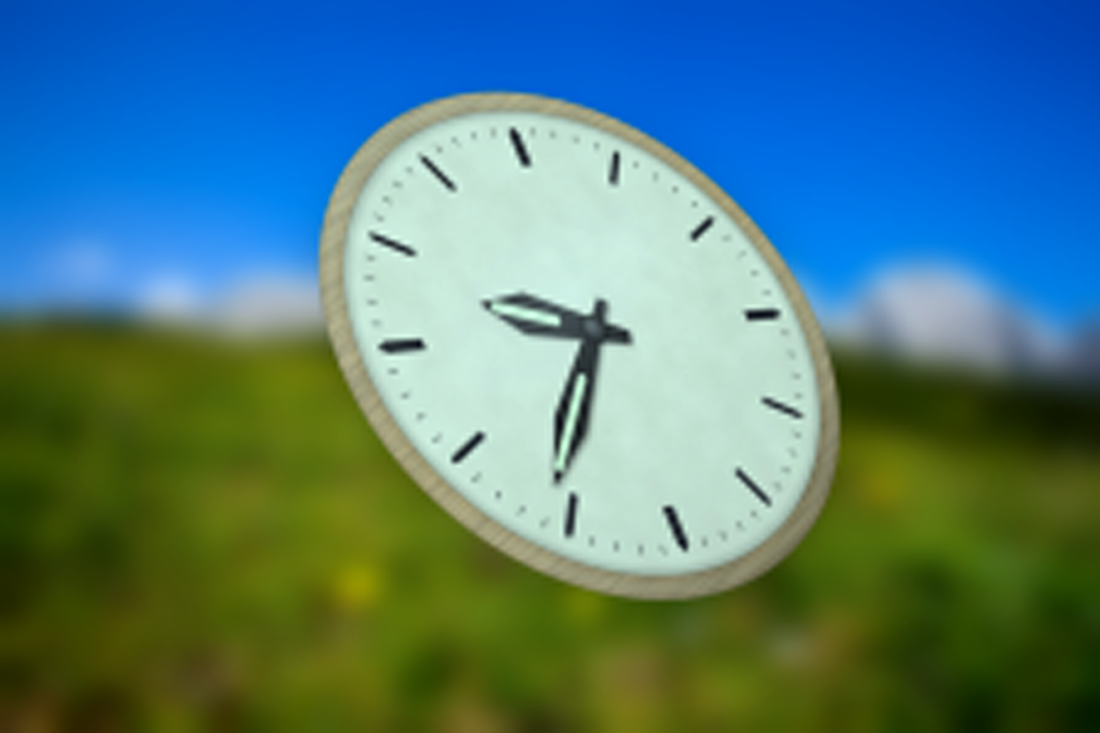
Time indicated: 9:36
